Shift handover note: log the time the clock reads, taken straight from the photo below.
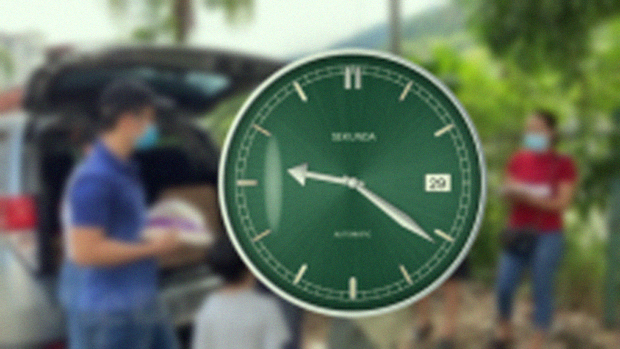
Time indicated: 9:21
